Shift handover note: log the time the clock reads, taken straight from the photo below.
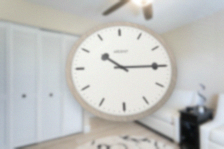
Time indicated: 10:15
